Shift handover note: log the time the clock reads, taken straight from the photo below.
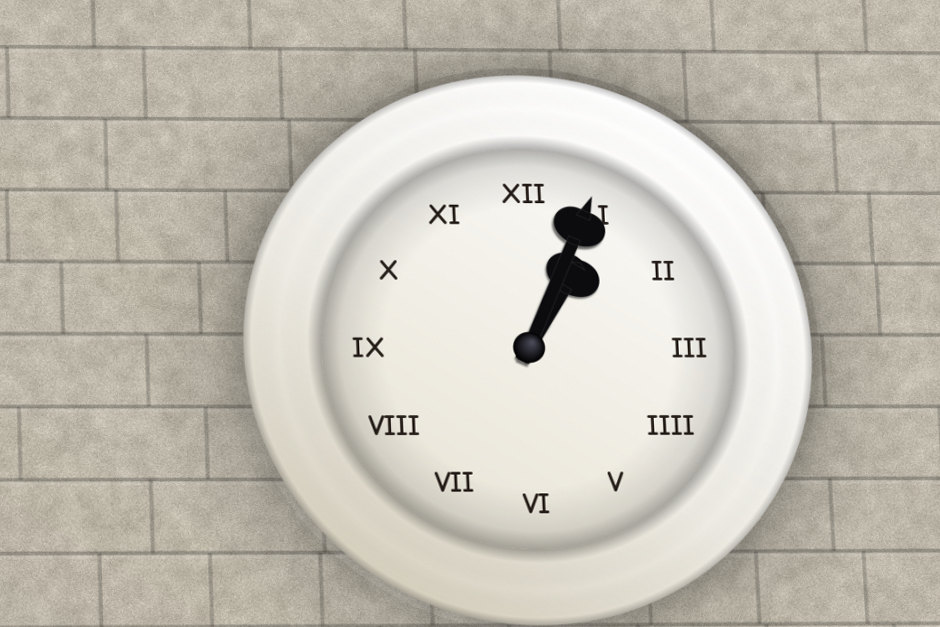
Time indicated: 1:04
